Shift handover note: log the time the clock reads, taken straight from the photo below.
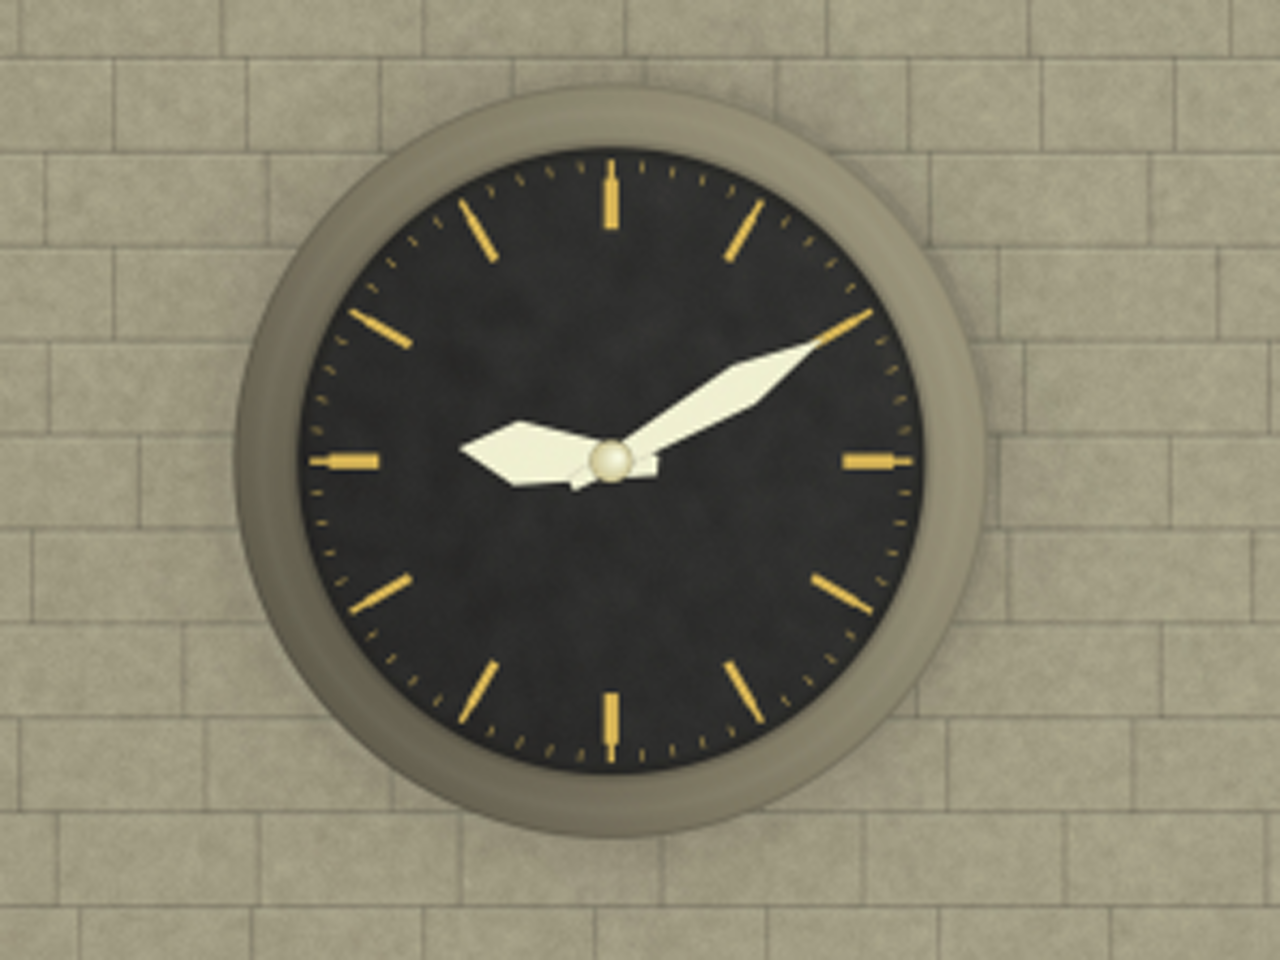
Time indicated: 9:10
